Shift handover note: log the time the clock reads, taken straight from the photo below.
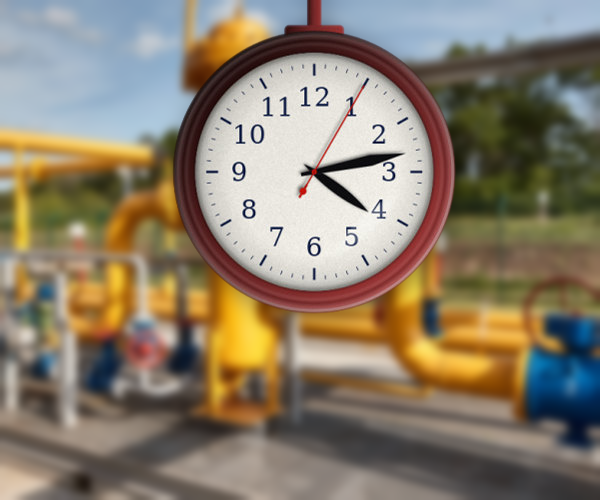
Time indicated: 4:13:05
